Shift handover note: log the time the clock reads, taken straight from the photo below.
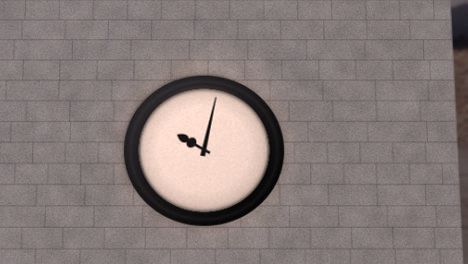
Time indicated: 10:02
